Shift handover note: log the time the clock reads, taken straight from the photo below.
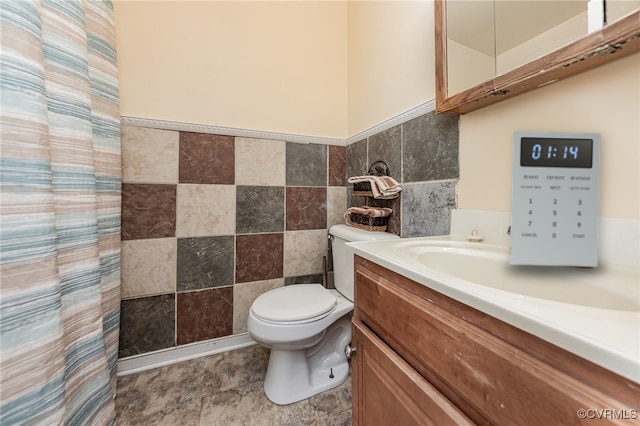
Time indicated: 1:14
